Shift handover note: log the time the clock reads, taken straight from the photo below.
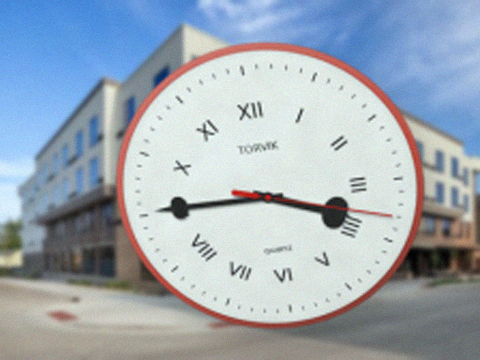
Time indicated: 3:45:18
